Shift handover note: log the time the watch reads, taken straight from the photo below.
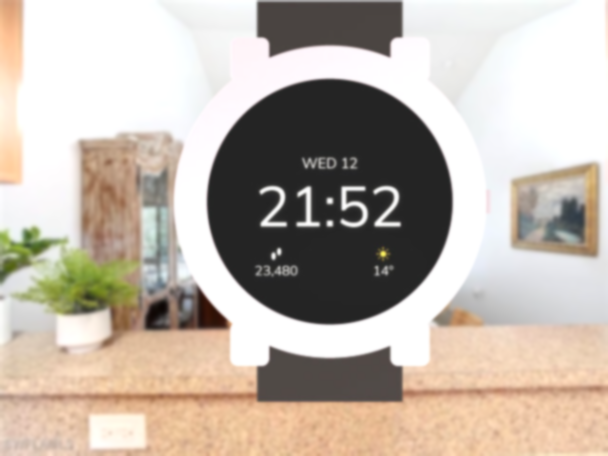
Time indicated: 21:52
